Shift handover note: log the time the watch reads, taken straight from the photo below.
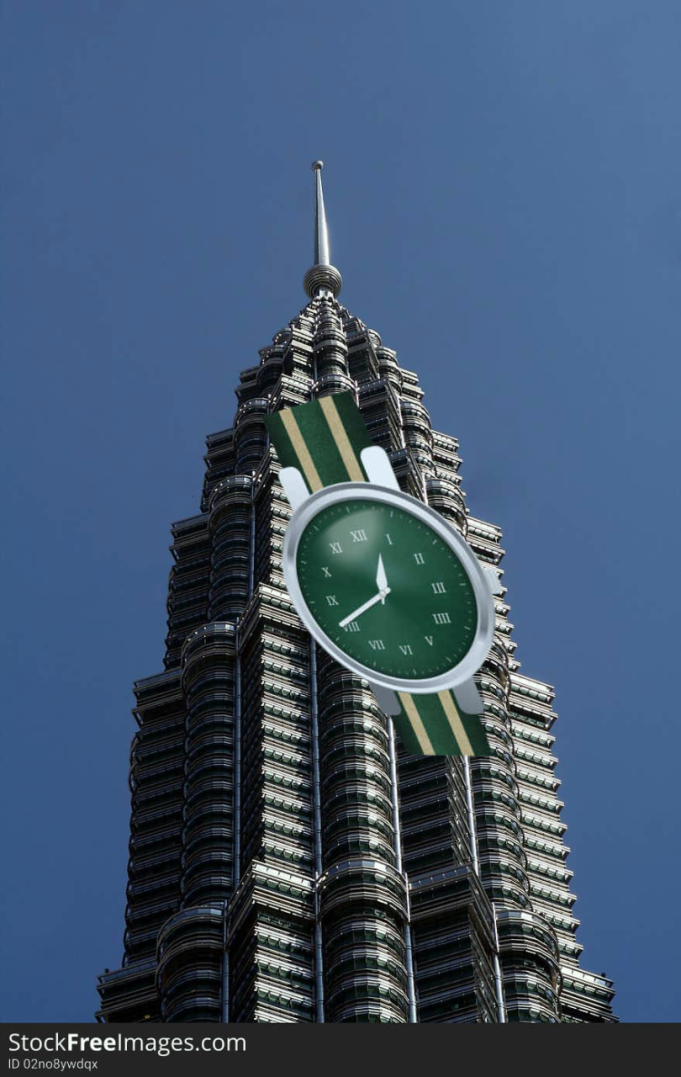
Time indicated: 12:41
